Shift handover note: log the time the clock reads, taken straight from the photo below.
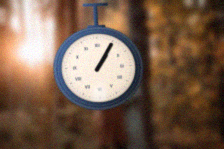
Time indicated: 1:05
